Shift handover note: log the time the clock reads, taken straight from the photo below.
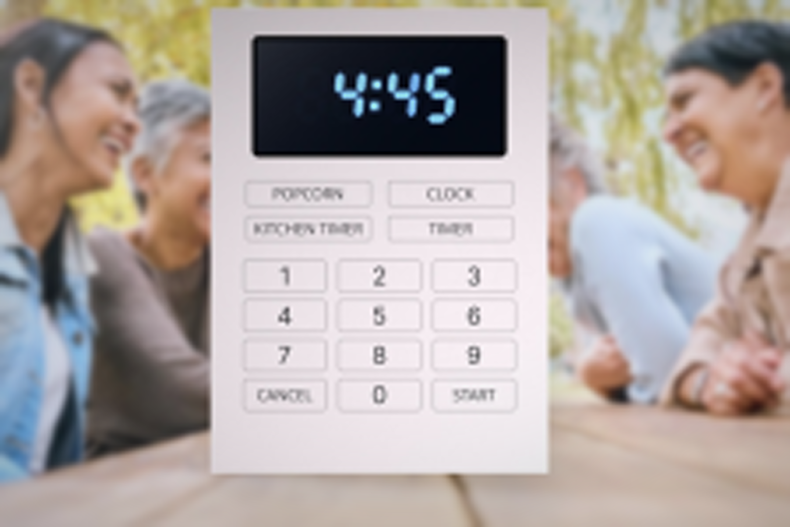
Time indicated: 4:45
